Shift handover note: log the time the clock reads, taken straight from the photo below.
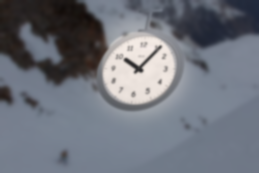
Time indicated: 10:06
